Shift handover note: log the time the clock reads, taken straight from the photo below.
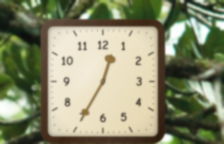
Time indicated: 12:35
